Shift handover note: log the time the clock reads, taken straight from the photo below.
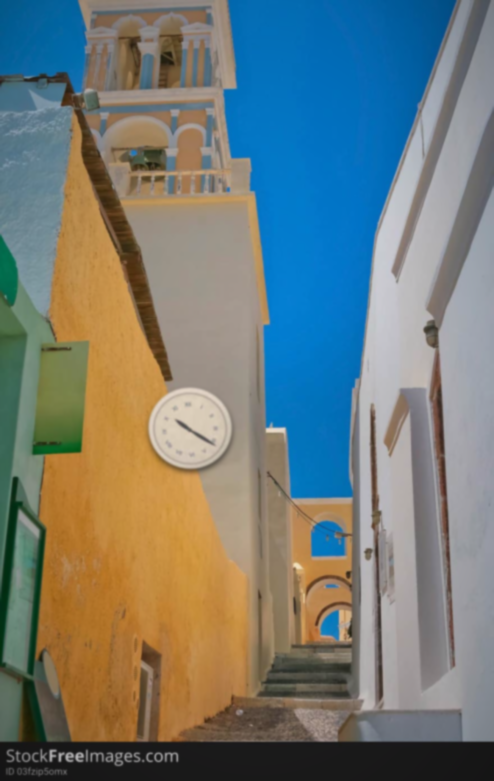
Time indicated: 10:21
